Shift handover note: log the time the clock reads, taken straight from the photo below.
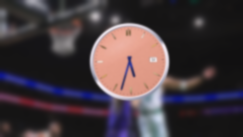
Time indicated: 5:33
